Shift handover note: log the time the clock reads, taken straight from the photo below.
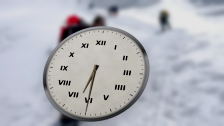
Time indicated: 6:30
